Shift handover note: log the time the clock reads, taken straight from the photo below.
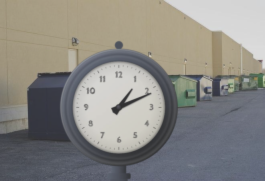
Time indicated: 1:11
